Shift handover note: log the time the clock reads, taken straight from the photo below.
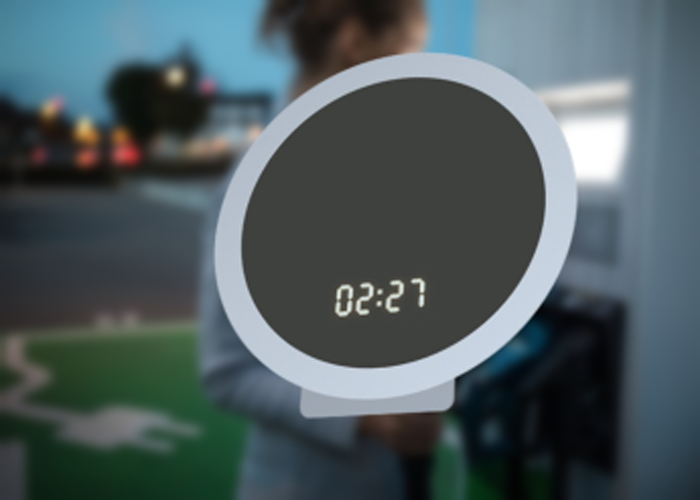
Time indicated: 2:27
